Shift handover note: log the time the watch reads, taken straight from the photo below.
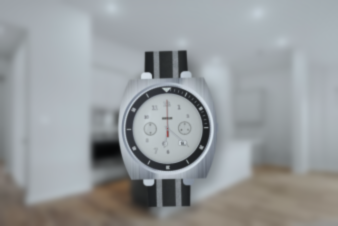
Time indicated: 6:22
